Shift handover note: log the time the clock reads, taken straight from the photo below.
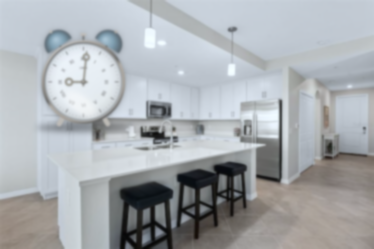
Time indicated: 9:01
